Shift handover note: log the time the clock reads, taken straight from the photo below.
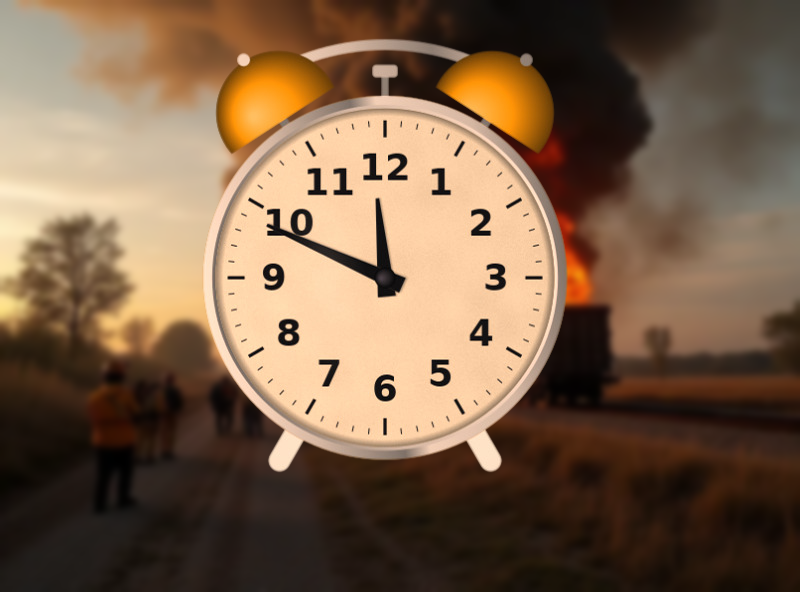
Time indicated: 11:49
